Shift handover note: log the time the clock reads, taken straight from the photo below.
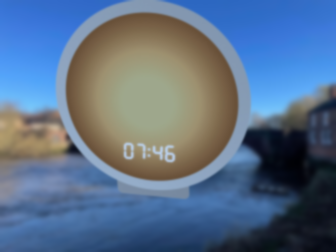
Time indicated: 7:46
